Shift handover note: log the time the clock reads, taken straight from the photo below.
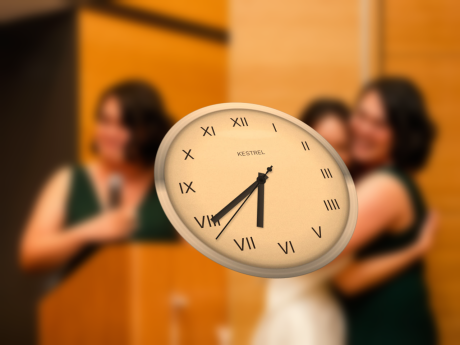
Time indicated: 6:39:38
